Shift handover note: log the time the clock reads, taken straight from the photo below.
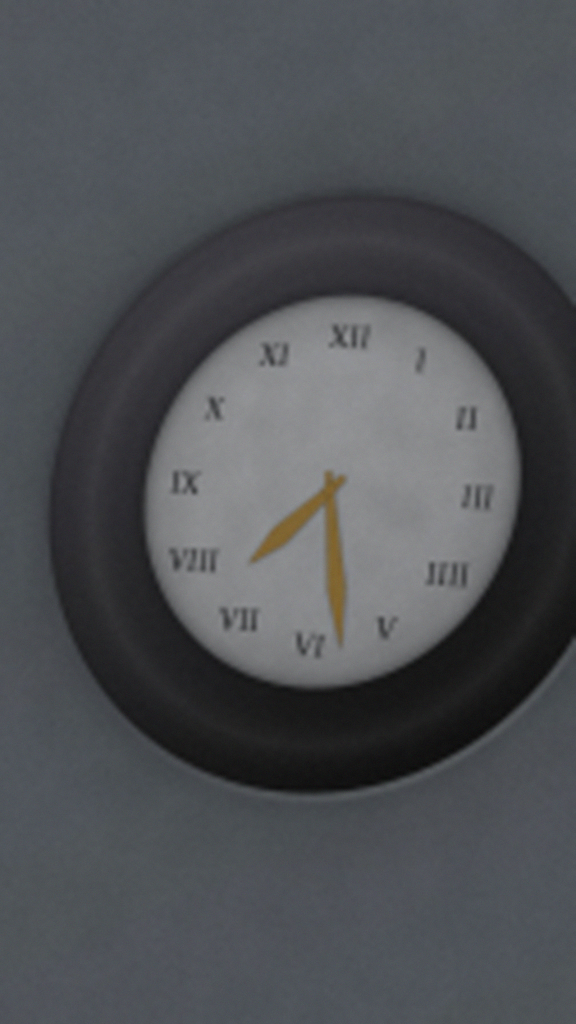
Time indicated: 7:28
